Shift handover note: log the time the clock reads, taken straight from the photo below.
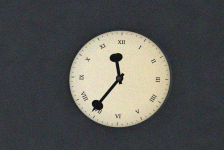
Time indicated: 11:36
